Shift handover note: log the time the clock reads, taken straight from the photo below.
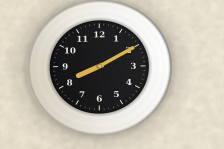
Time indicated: 8:10
